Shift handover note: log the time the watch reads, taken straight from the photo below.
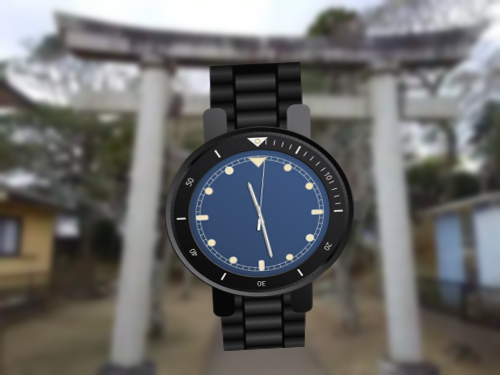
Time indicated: 11:28:01
